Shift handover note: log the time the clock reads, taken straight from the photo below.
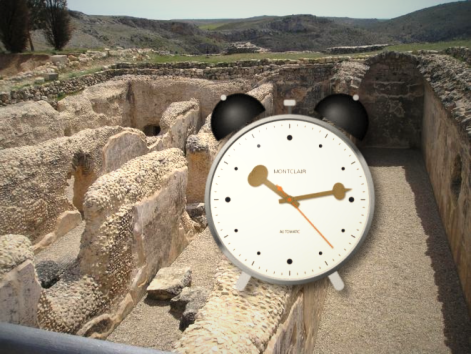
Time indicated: 10:13:23
